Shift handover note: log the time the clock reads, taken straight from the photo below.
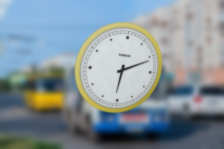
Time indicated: 6:11
